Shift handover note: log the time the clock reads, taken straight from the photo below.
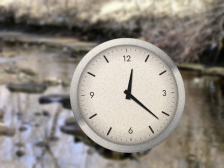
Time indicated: 12:22
